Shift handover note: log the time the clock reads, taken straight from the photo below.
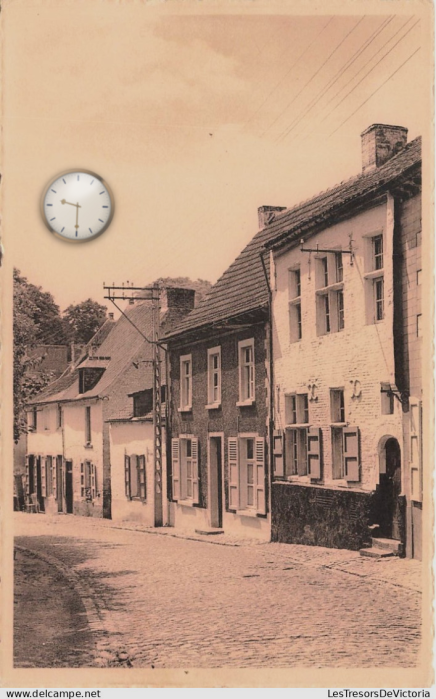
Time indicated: 9:30
